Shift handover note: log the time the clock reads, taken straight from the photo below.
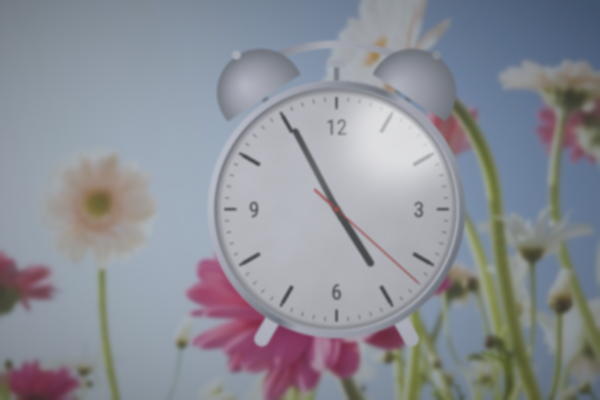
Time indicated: 4:55:22
